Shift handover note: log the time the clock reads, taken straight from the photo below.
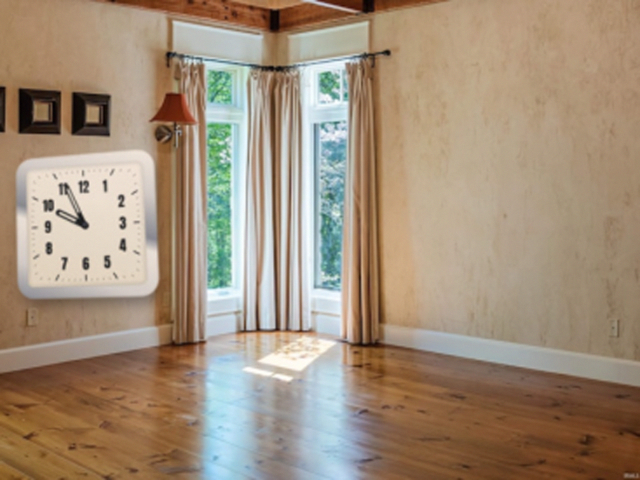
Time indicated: 9:56
